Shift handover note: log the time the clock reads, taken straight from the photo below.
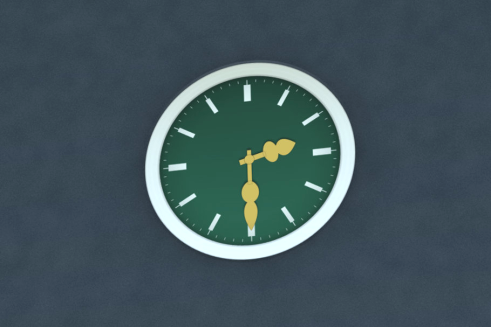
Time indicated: 2:30
